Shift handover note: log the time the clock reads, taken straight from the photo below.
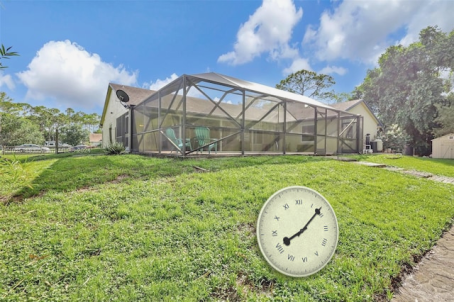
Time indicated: 8:08
